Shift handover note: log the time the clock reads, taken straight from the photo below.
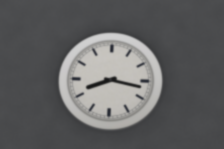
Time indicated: 8:17
